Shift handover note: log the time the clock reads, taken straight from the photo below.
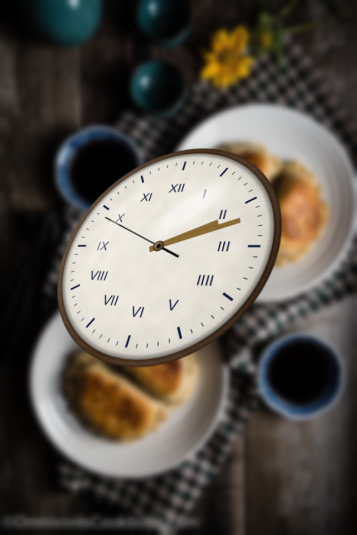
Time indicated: 2:11:49
